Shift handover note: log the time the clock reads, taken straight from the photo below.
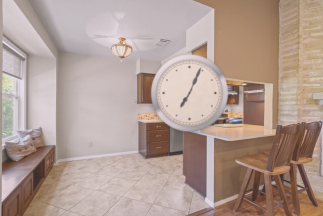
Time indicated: 7:04
